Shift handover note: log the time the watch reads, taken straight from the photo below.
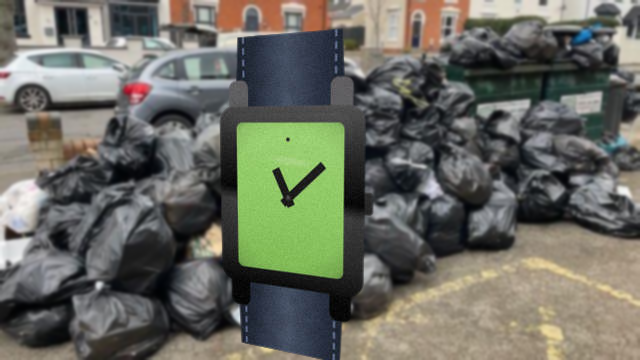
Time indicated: 11:08
